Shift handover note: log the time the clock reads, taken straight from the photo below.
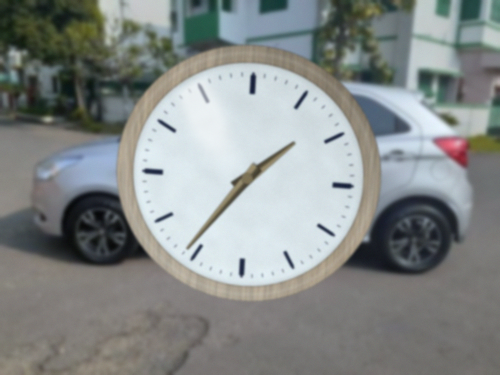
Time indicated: 1:36
